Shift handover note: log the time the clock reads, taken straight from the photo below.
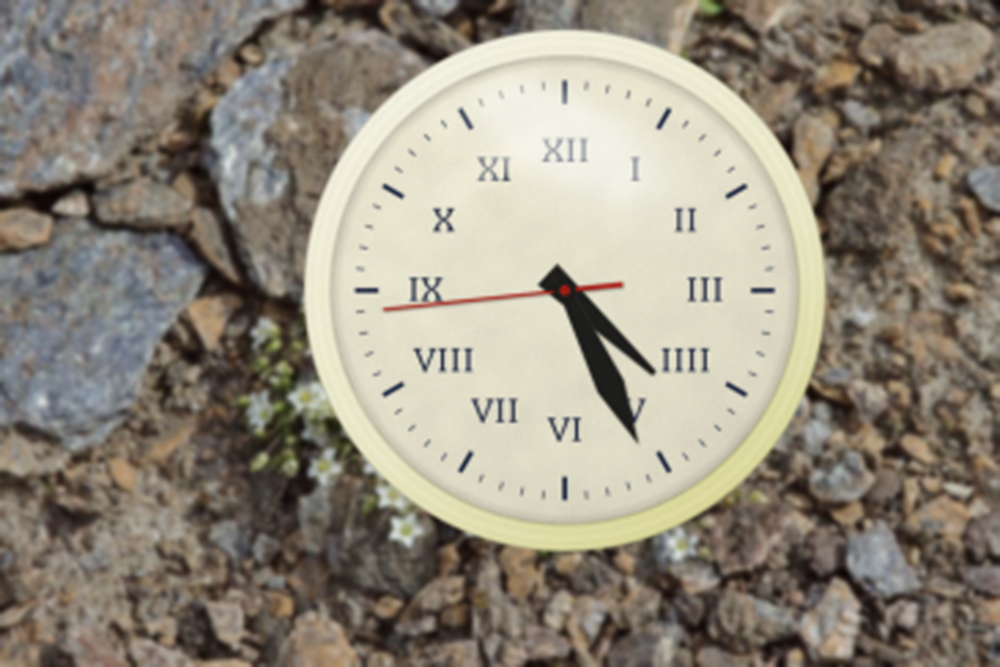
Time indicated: 4:25:44
